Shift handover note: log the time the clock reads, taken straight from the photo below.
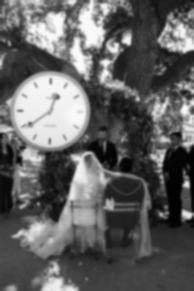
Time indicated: 12:39
